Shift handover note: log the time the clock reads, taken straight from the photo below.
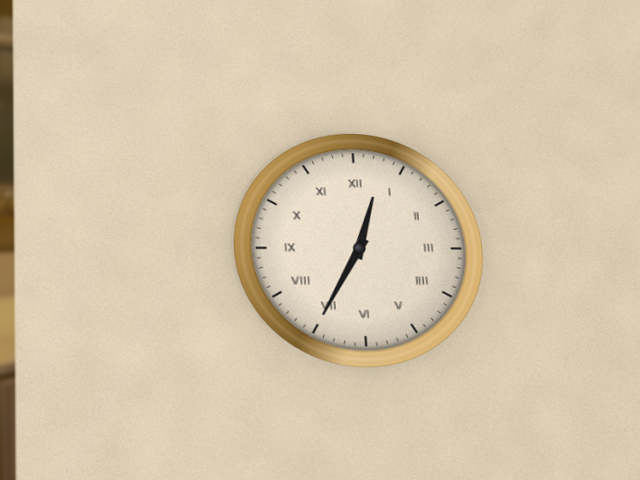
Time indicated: 12:35
